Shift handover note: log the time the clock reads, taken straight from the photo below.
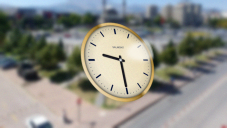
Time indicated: 9:30
